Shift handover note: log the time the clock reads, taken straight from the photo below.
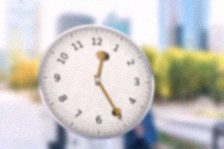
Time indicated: 12:25
